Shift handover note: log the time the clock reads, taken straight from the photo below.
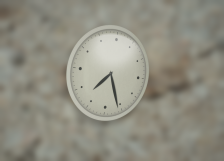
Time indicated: 7:26
